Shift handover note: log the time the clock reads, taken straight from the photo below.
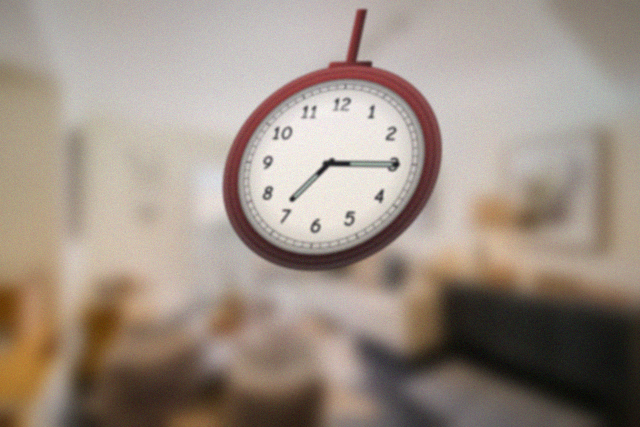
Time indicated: 7:15
